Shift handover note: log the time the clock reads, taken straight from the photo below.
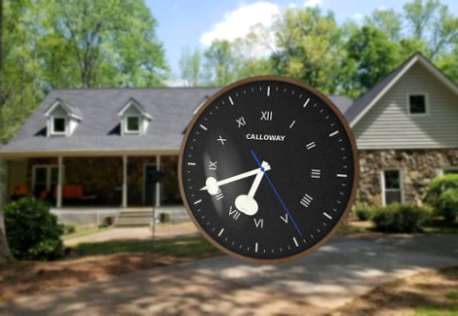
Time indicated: 6:41:24
